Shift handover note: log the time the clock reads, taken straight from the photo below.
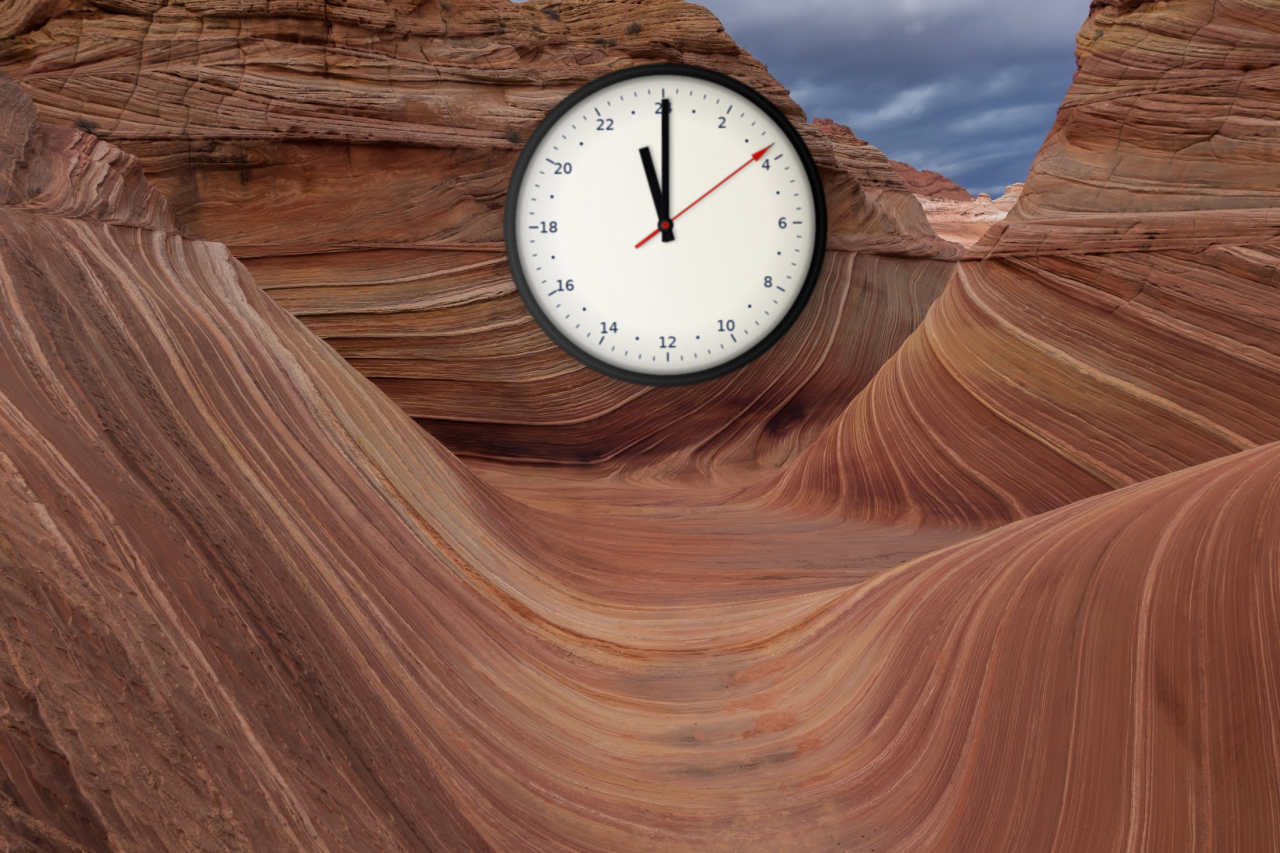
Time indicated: 23:00:09
